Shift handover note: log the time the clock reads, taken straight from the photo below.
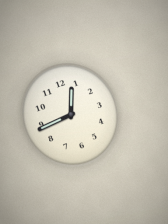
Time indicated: 12:44
